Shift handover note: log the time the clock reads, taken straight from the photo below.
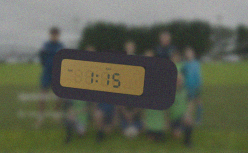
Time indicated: 1:15
